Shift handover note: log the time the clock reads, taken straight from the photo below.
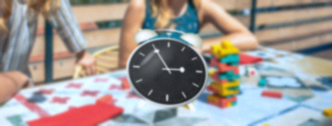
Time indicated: 2:55
